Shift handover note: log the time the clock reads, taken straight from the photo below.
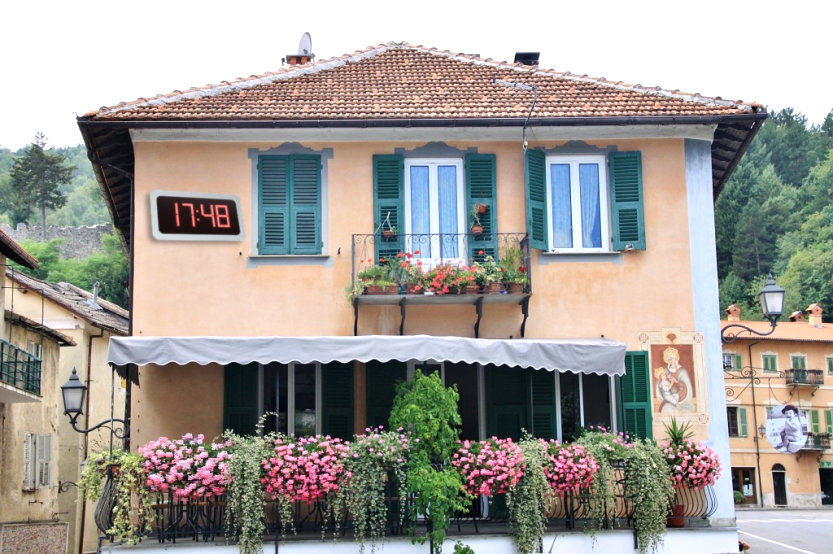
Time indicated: 17:48
